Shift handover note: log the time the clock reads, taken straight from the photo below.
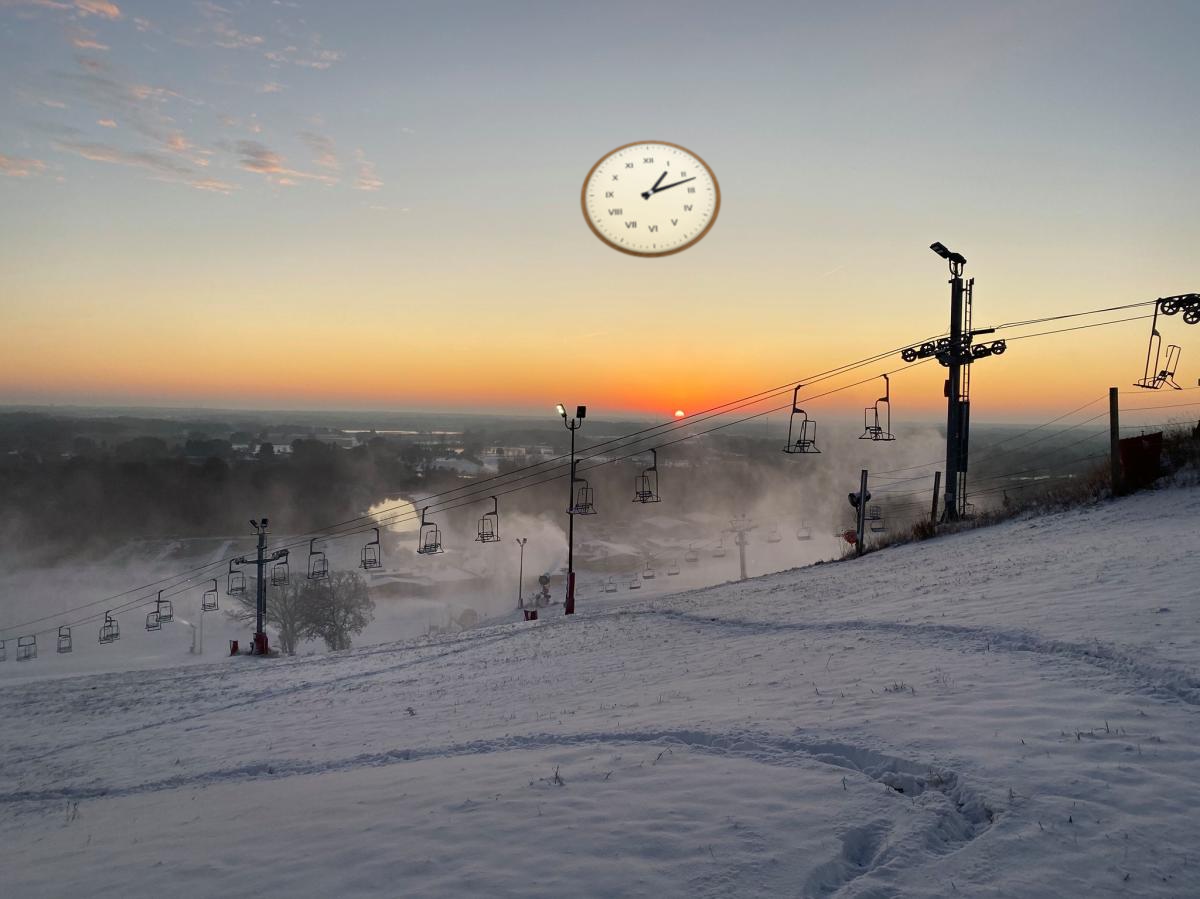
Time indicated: 1:12
